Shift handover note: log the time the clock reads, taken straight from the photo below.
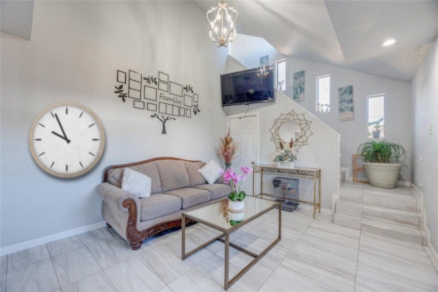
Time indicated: 9:56
